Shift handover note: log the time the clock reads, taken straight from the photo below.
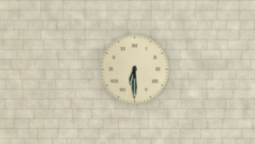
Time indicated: 6:30
